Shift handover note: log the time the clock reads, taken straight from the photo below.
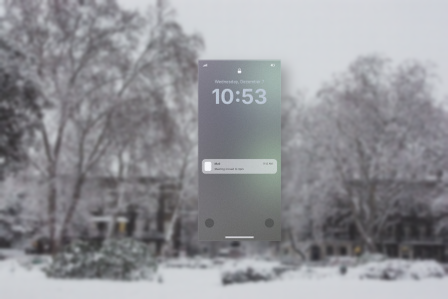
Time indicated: 10:53
